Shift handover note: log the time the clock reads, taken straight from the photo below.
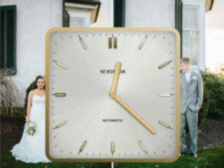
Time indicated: 12:22
